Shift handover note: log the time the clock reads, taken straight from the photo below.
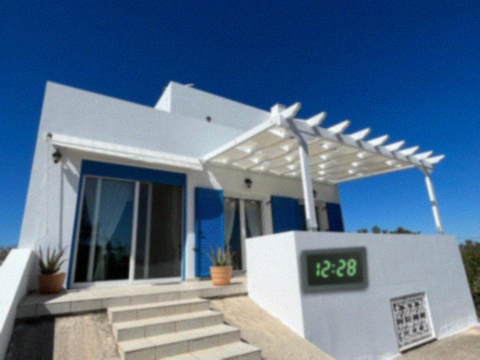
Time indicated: 12:28
